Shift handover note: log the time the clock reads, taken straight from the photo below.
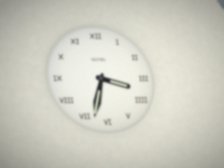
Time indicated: 3:33
